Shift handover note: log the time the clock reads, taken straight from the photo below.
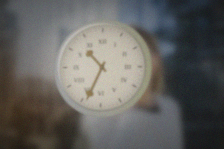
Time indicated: 10:34
